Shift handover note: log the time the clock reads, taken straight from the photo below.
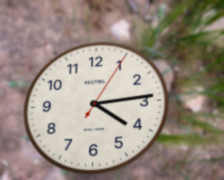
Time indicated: 4:14:05
